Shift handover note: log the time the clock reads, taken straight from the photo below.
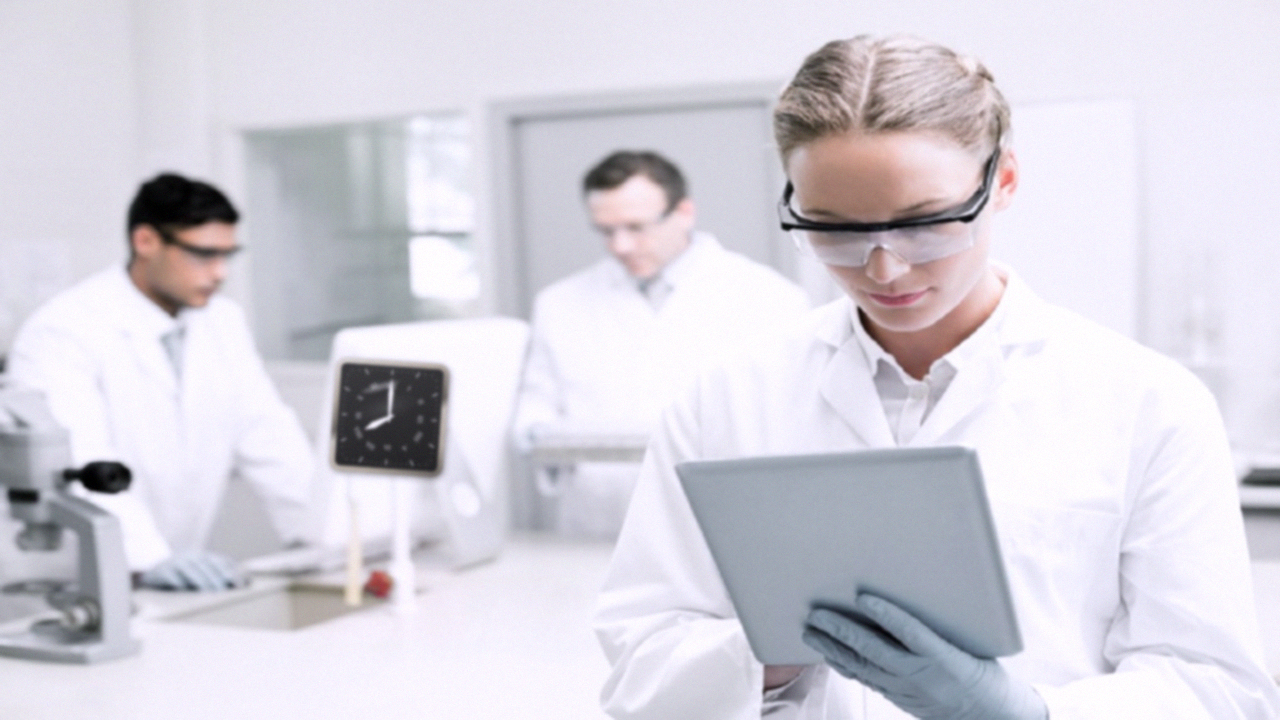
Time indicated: 8:00
